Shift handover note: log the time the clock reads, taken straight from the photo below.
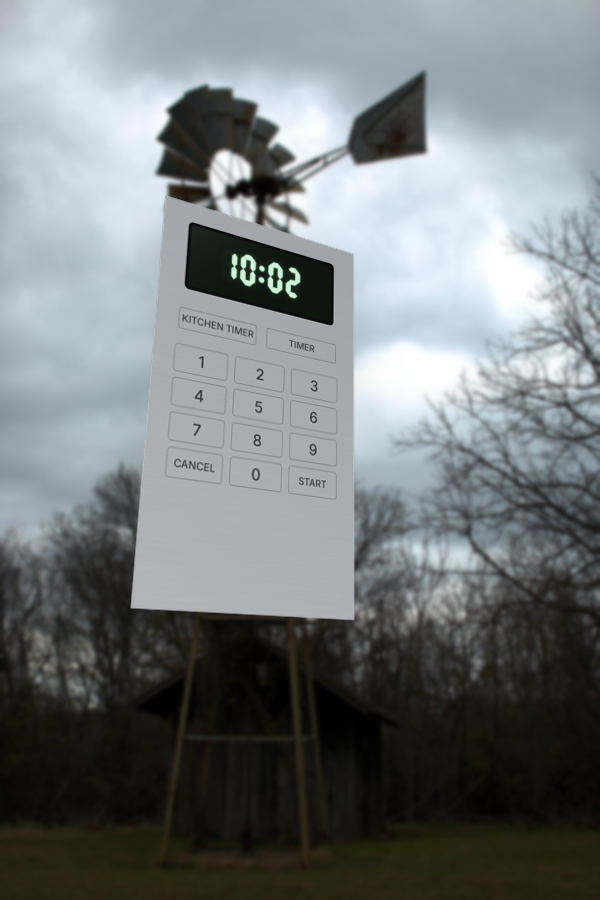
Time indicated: 10:02
